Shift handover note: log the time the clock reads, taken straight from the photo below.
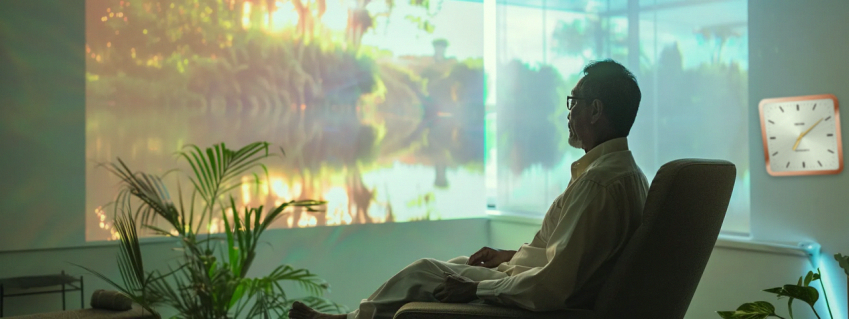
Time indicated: 7:09
